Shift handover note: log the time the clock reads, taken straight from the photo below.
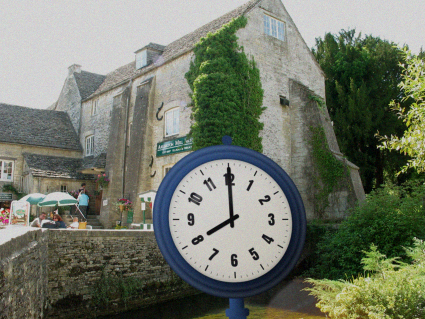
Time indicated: 8:00
